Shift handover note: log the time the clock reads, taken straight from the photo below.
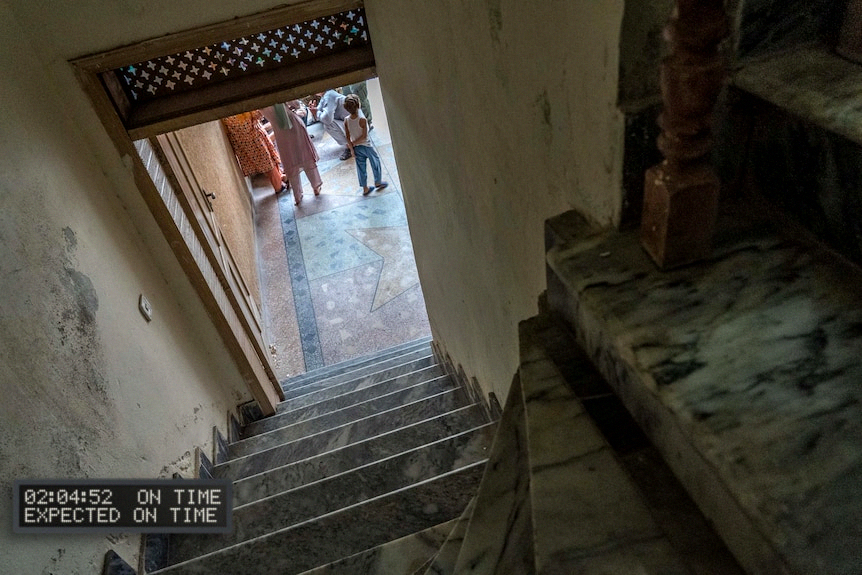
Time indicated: 2:04:52
